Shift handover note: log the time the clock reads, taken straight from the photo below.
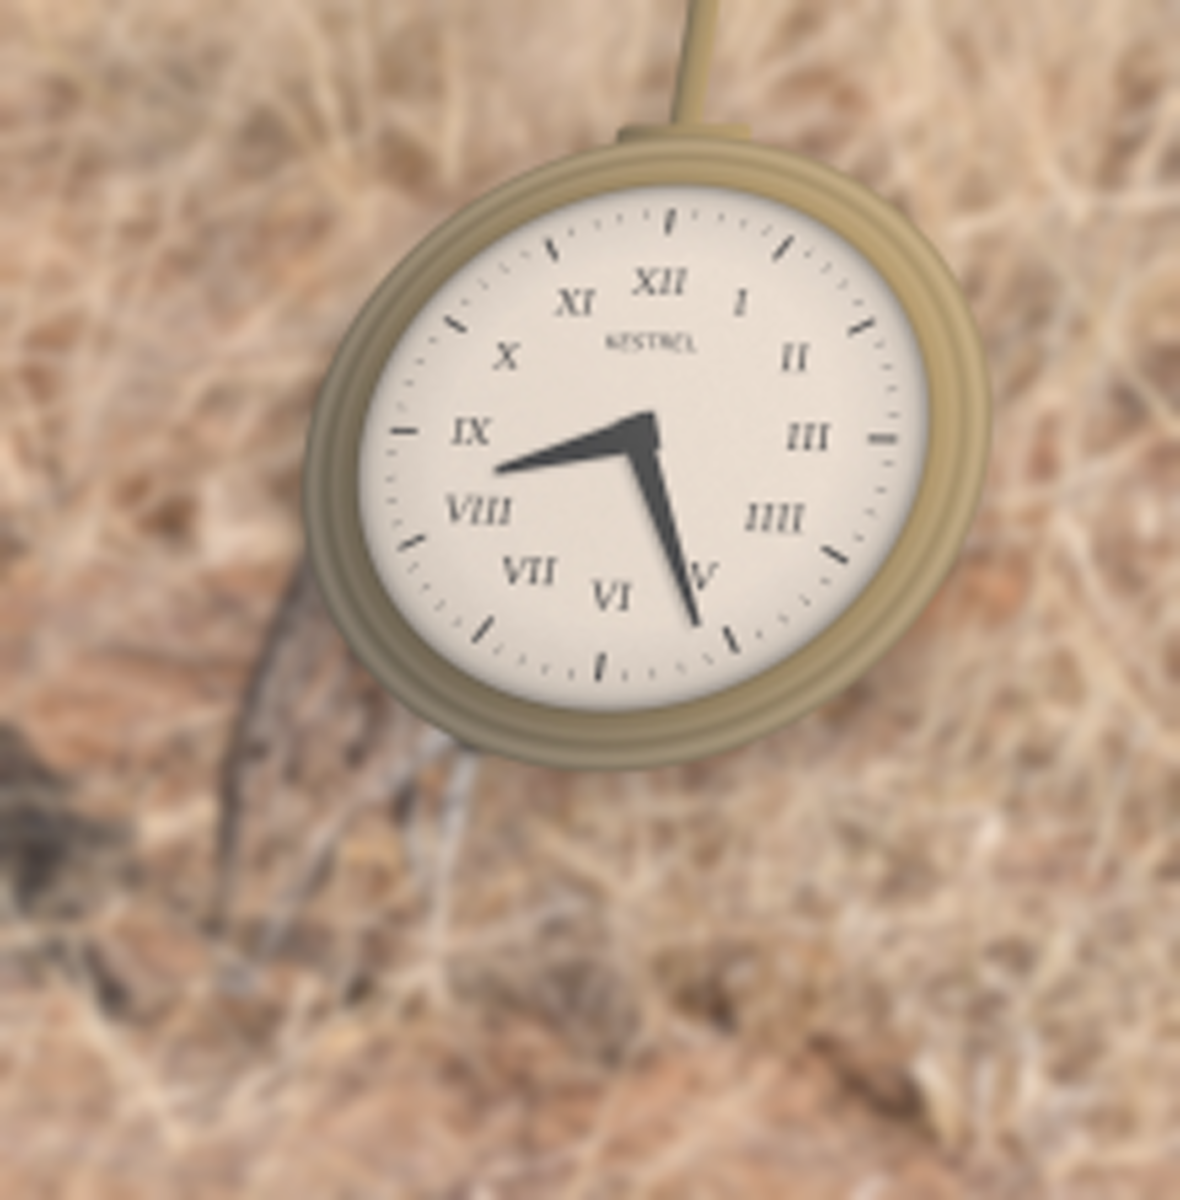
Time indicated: 8:26
